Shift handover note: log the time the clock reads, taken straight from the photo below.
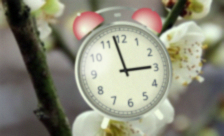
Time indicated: 2:58
